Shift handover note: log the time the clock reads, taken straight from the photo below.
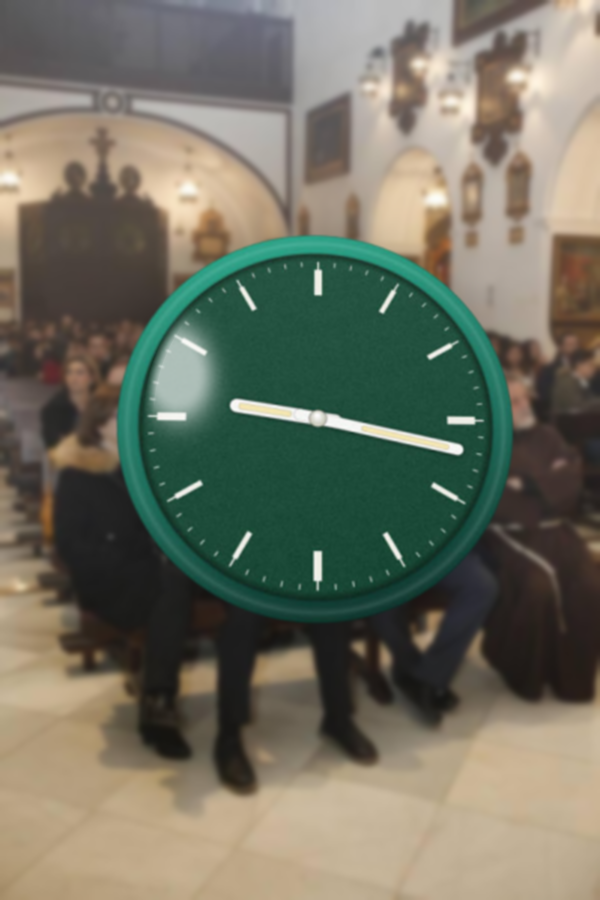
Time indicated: 9:17
